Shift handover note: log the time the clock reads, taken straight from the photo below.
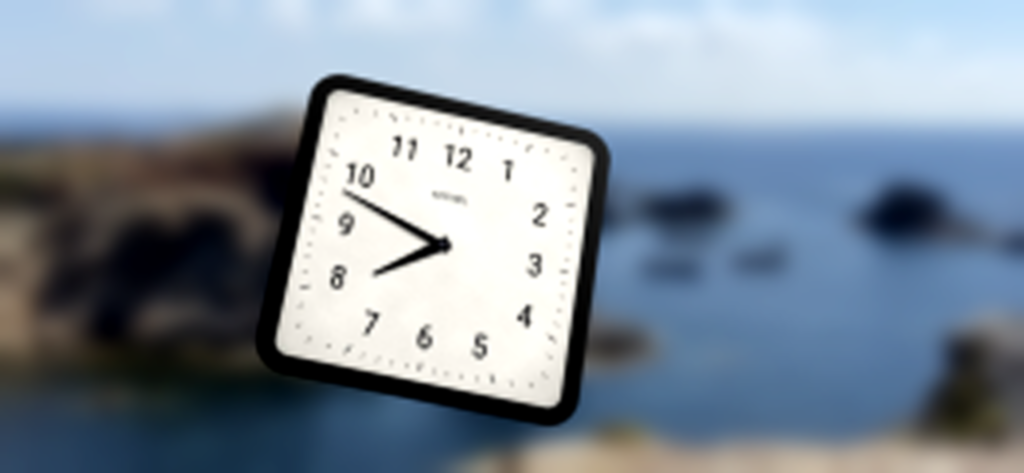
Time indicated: 7:48
